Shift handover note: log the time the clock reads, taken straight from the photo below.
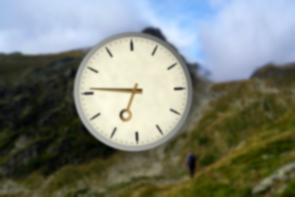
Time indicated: 6:46
